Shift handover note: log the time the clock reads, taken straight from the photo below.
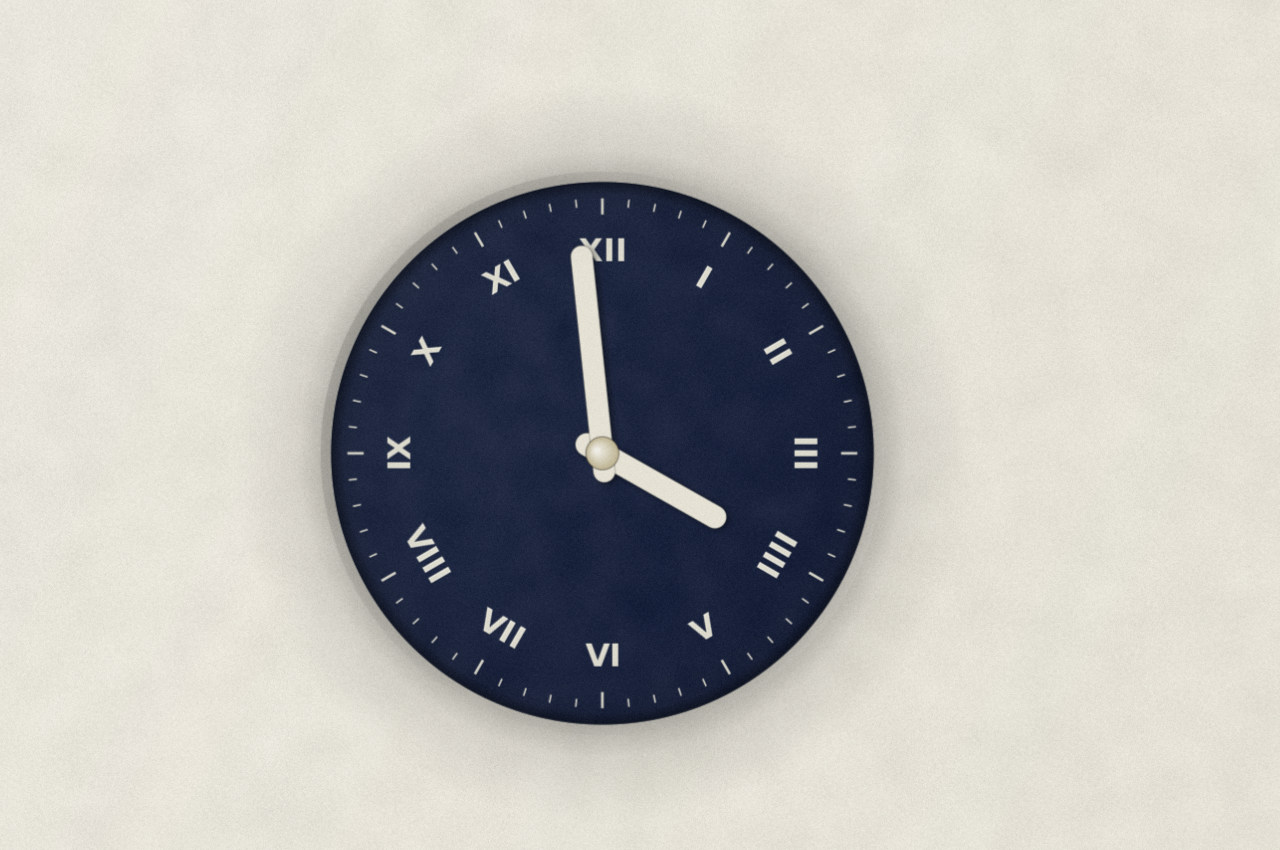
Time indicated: 3:59
